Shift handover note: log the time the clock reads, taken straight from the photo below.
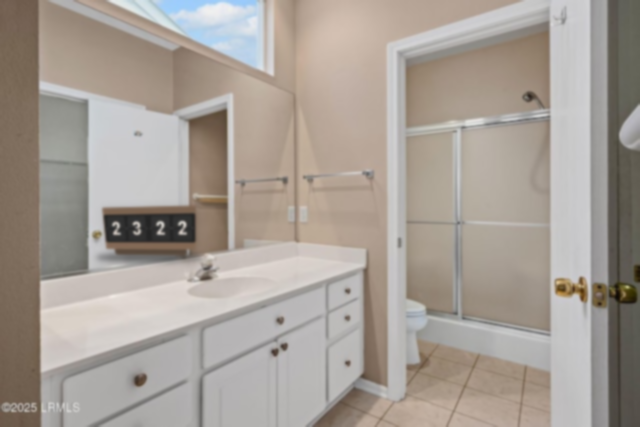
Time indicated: 23:22
